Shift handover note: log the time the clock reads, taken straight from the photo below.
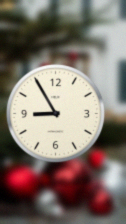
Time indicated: 8:55
